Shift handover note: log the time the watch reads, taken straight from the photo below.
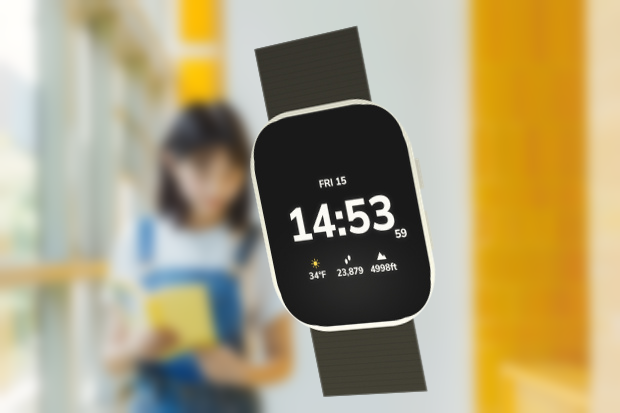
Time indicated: 14:53:59
